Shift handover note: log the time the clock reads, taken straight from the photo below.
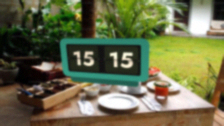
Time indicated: 15:15
